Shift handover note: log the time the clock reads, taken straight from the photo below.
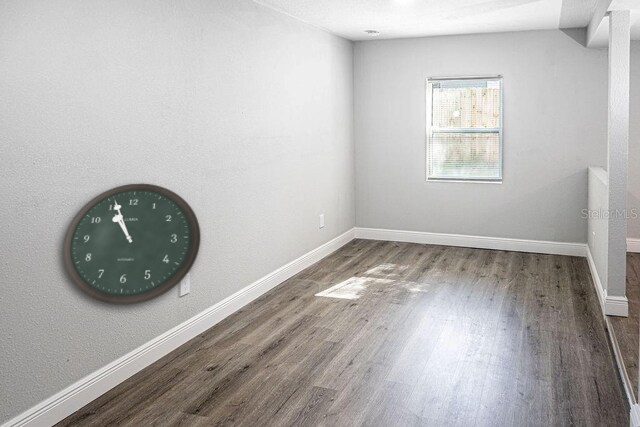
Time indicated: 10:56
